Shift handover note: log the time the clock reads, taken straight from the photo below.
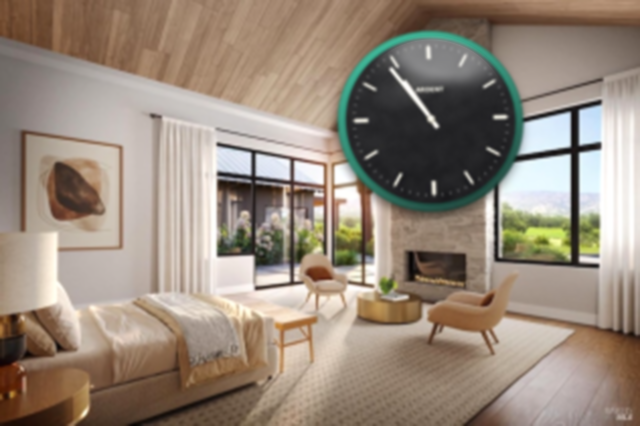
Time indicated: 10:54
